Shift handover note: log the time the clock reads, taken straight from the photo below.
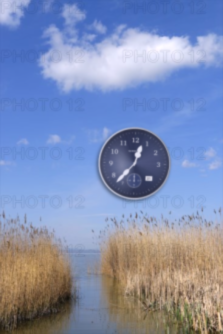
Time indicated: 12:37
